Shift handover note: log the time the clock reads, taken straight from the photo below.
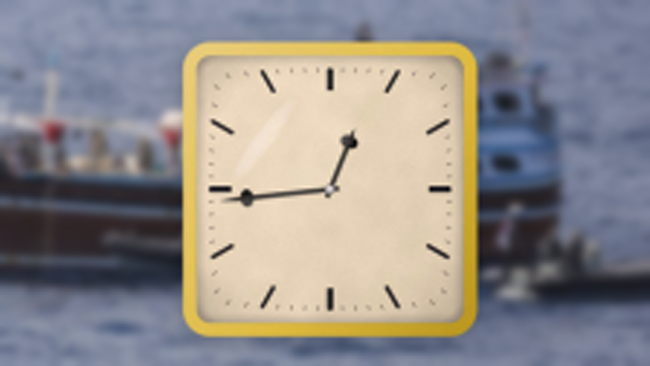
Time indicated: 12:44
